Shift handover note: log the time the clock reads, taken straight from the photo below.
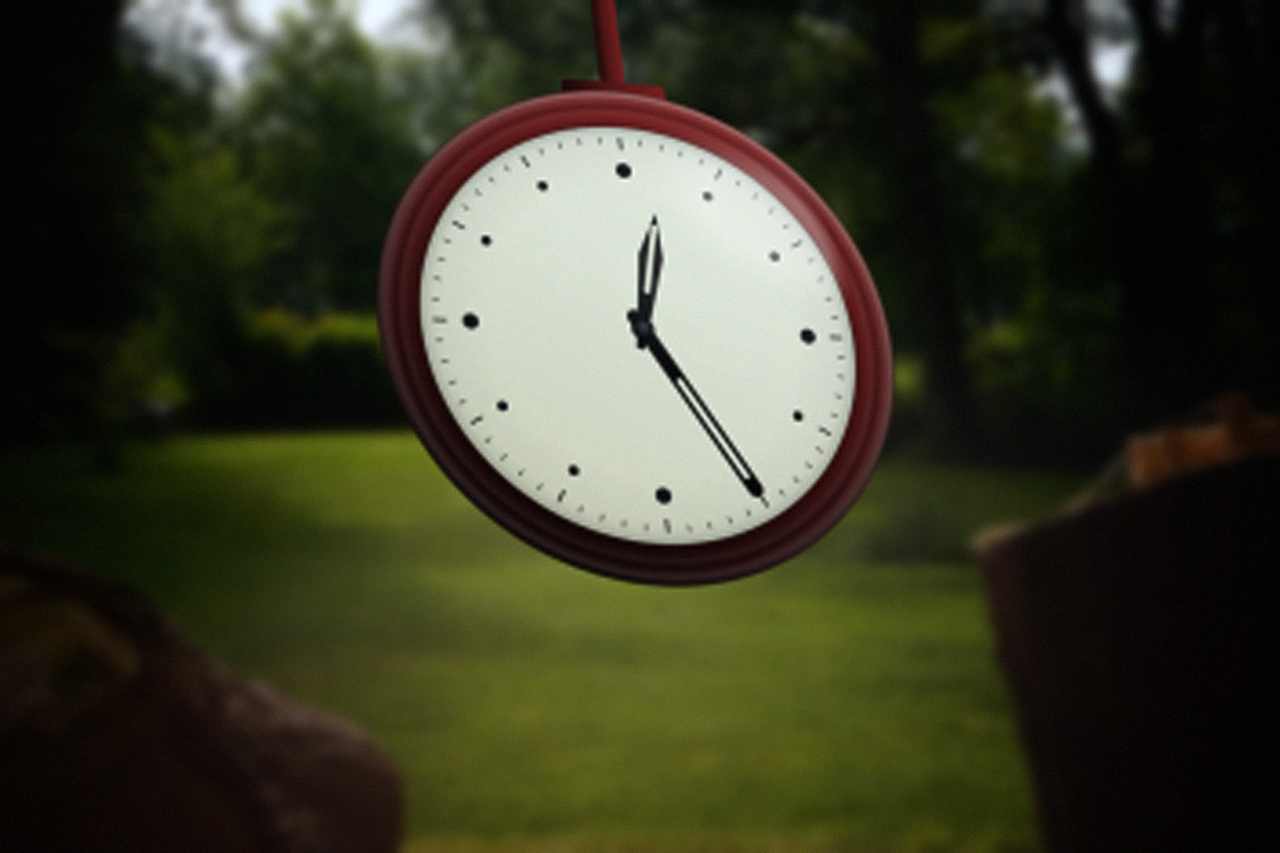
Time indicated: 12:25
